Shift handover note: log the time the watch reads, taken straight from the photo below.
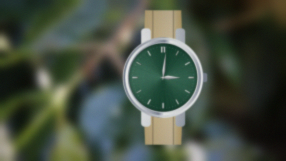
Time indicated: 3:01
